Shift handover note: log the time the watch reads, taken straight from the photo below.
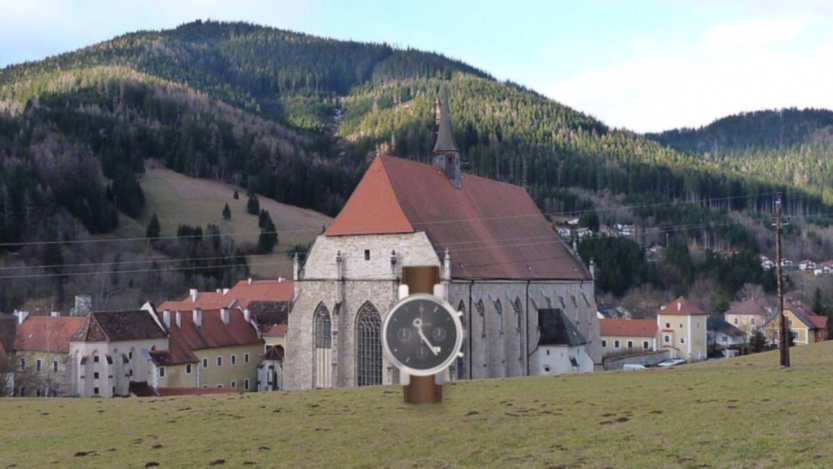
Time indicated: 11:24
